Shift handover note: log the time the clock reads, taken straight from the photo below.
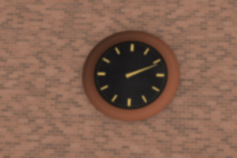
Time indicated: 2:11
